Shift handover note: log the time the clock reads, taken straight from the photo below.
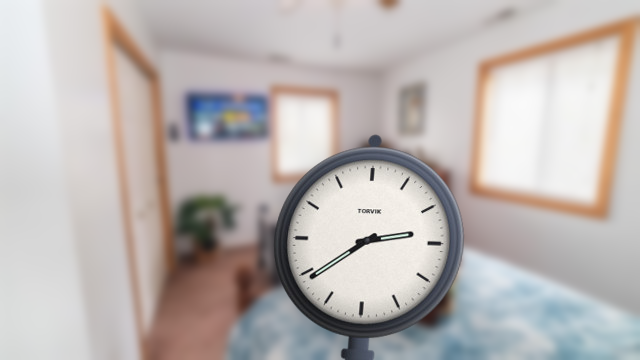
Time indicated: 2:39
